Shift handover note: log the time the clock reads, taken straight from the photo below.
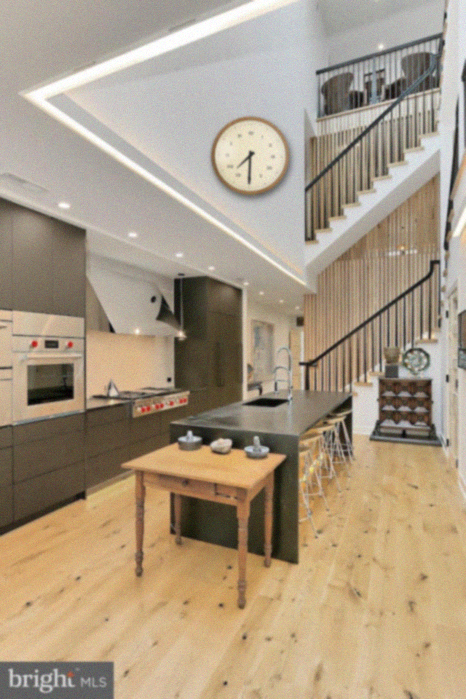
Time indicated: 7:30
